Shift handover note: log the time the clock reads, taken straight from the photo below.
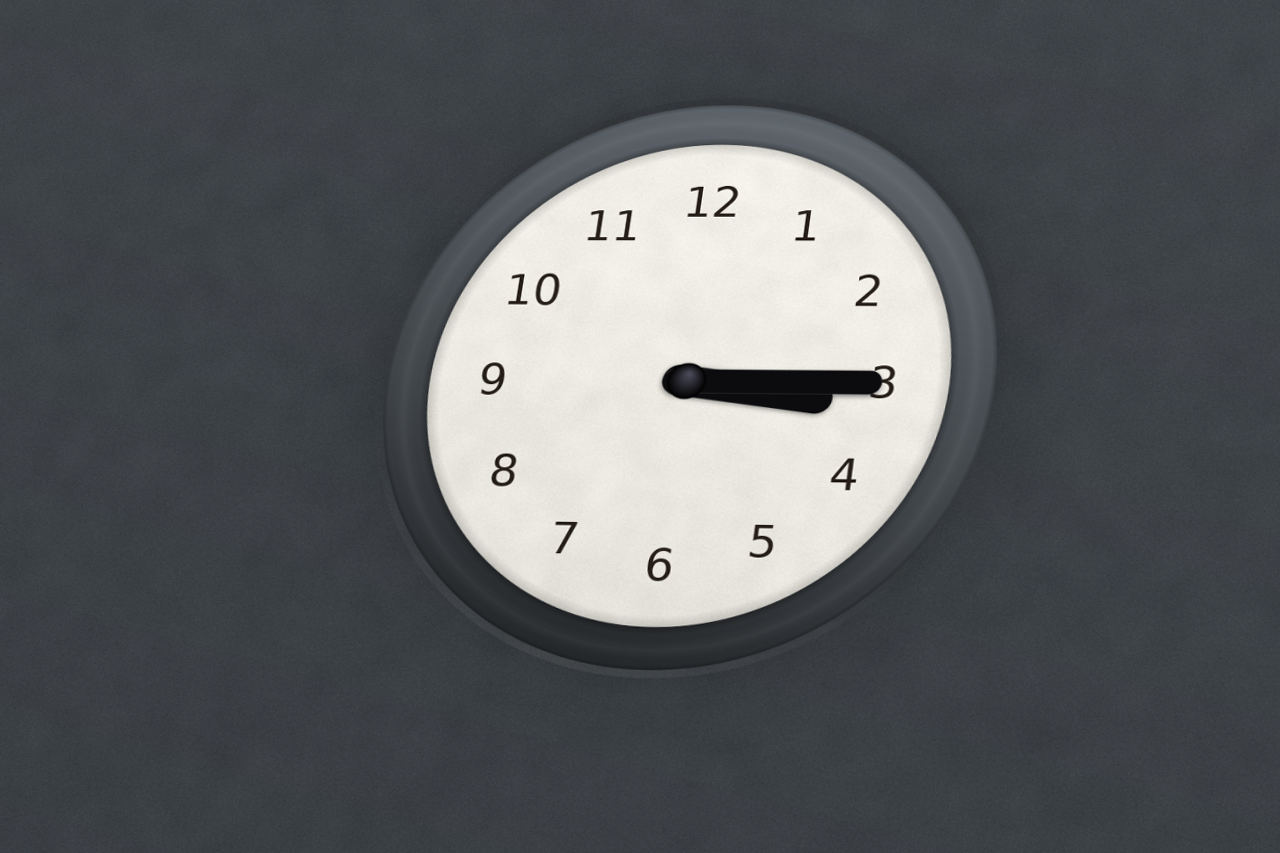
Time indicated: 3:15
